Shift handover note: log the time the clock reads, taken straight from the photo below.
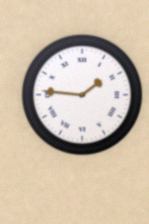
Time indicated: 1:46
